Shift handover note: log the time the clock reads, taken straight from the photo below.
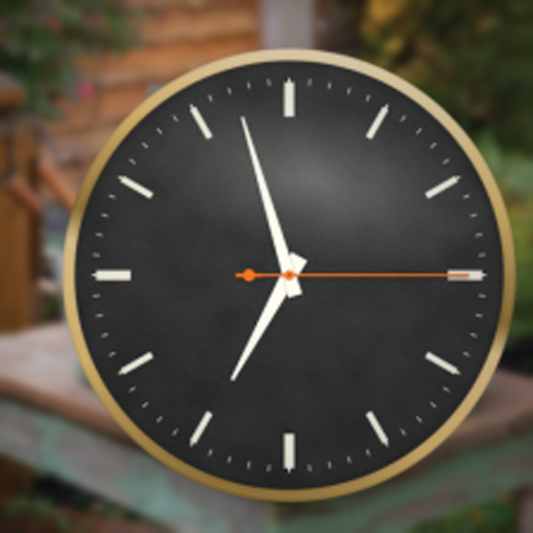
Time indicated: 6:57:15
